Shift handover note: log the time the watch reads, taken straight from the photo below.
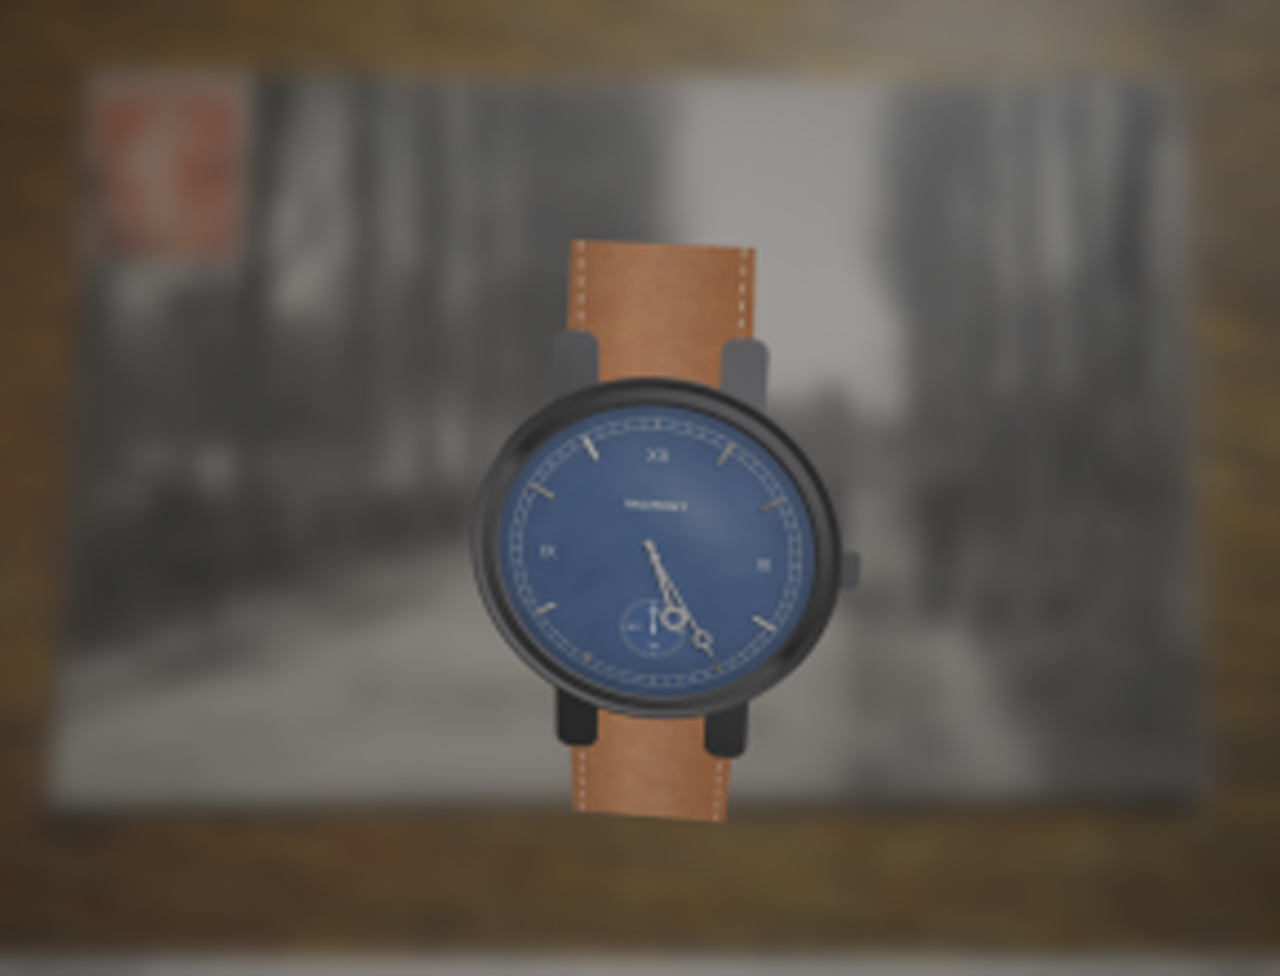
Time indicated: 5:25
